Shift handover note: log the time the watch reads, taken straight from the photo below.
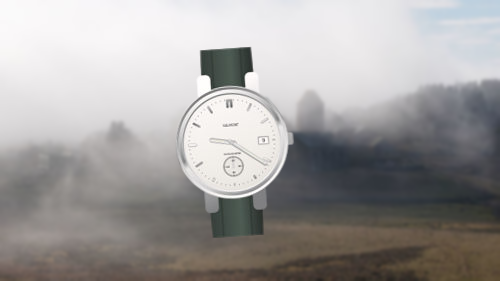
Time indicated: 9:21
